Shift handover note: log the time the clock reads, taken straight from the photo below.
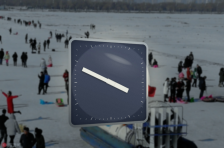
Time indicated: 3:49
